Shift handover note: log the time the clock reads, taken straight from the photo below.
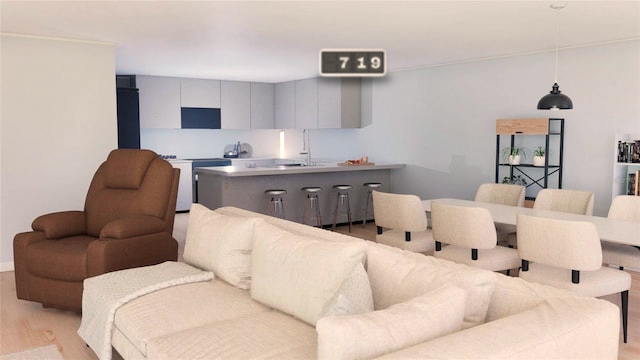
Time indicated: 7:19
